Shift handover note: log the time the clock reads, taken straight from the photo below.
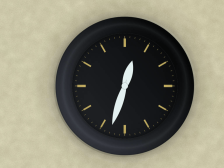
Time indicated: 12:33
